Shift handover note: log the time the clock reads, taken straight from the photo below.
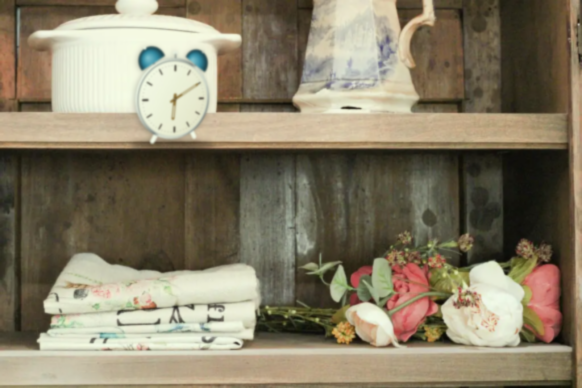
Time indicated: 6:10
